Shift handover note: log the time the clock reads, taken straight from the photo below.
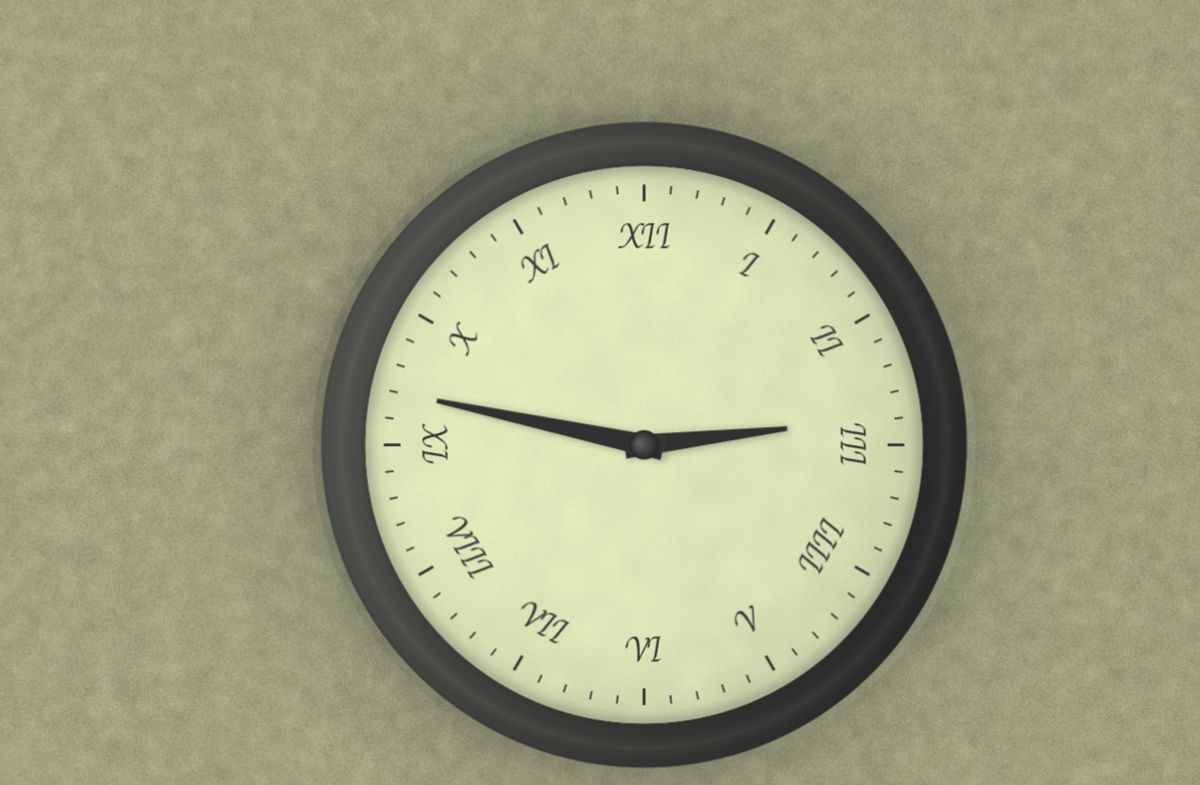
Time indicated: 2:47
